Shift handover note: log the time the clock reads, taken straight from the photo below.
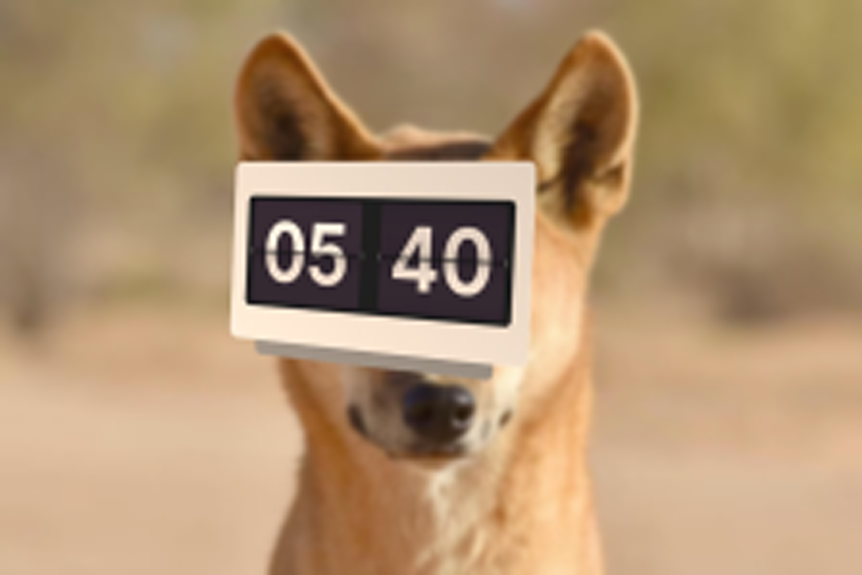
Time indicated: 5:40
